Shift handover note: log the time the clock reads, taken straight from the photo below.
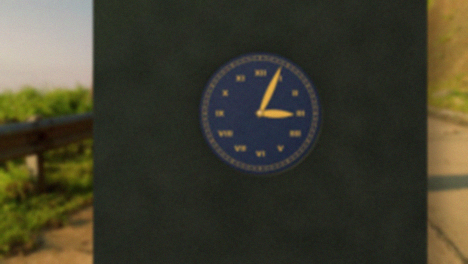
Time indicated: 3:04
